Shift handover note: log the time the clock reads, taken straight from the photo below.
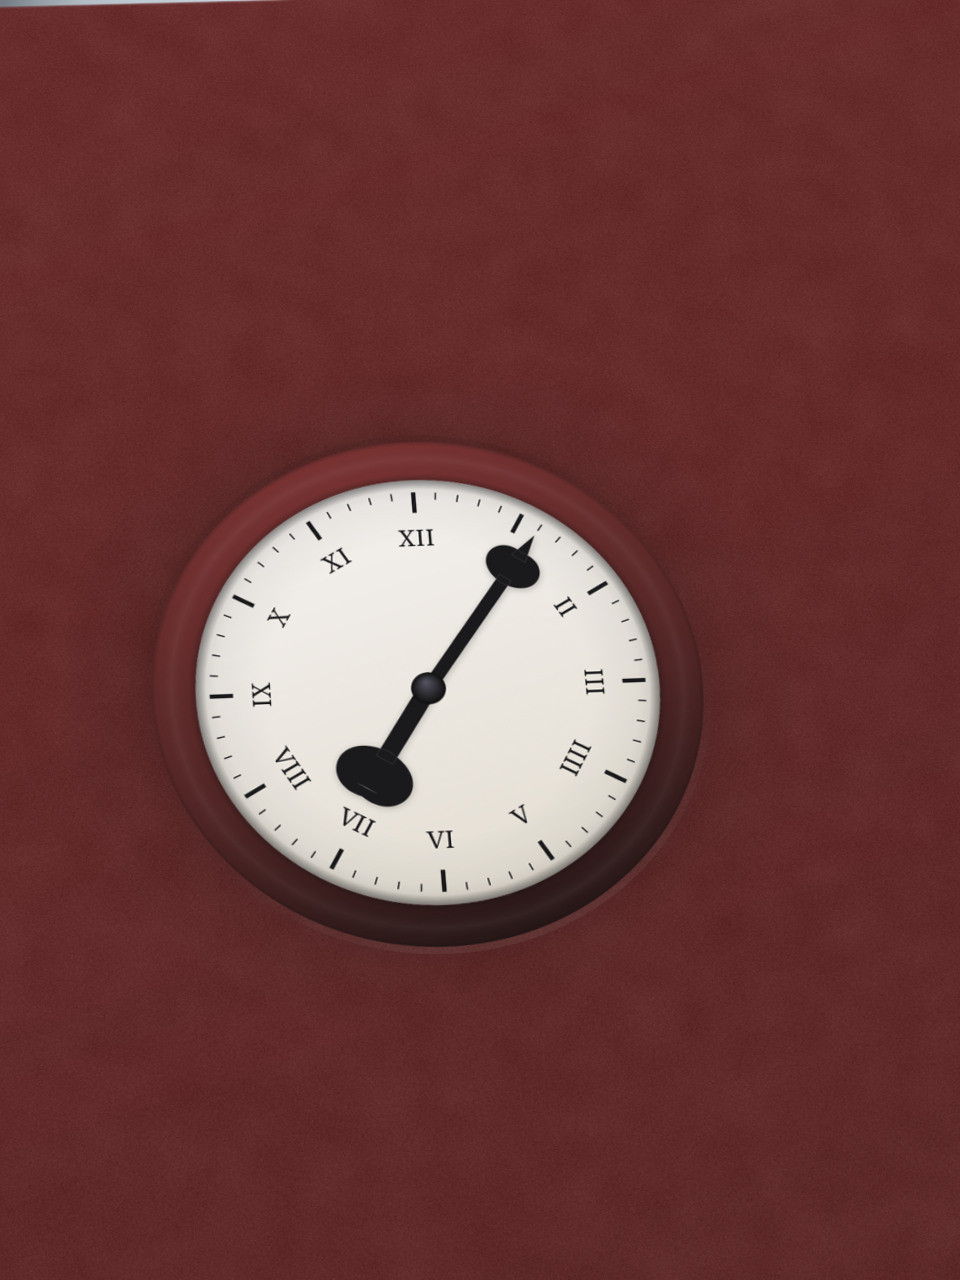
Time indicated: 7:06
